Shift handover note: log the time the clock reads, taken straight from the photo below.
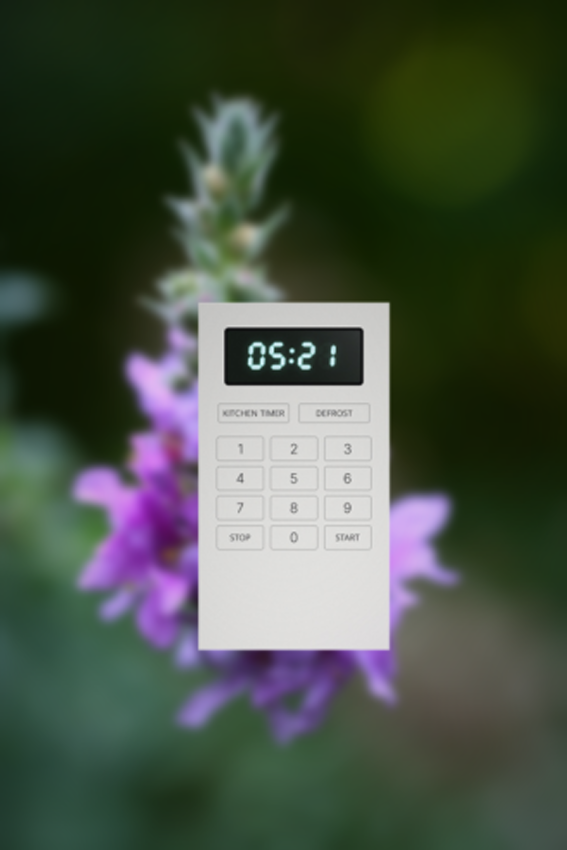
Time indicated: 5:21
